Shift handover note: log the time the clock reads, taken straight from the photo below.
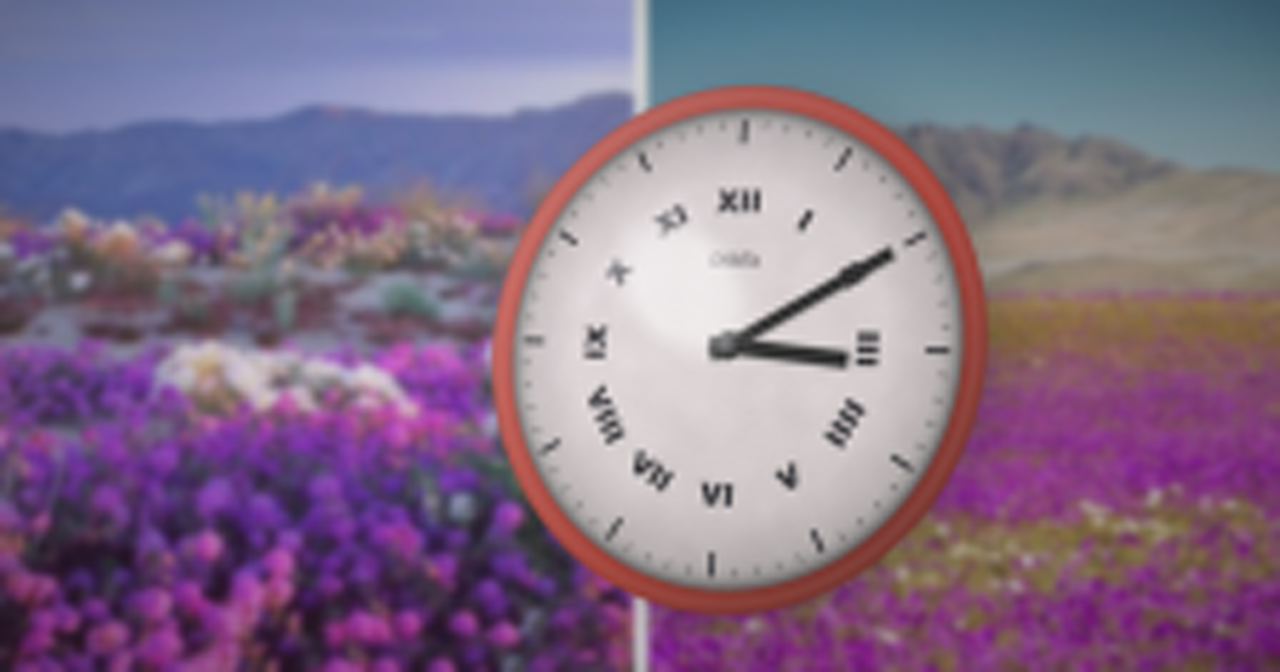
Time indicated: 3:10
